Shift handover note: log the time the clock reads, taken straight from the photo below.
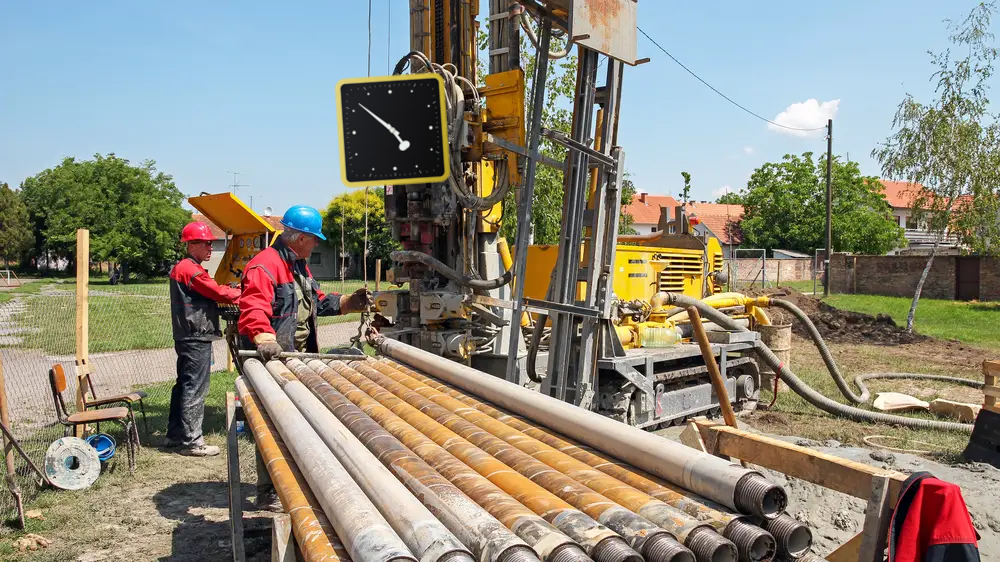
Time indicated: 4:52
